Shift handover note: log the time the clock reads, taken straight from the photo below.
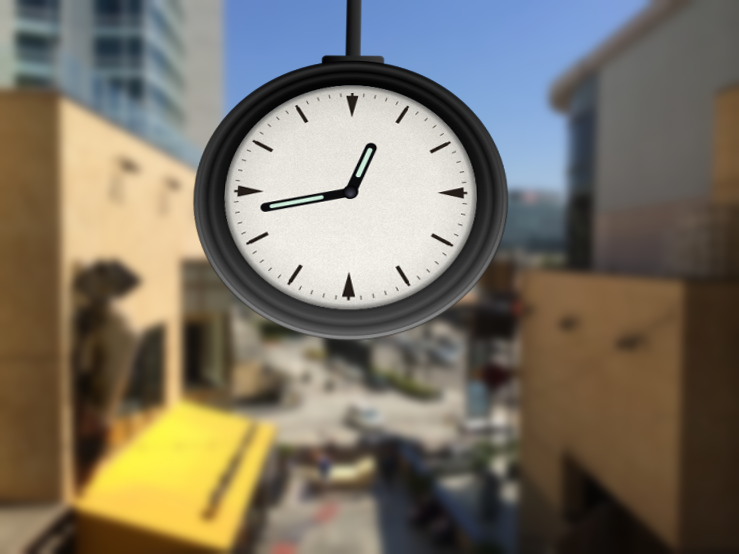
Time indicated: 12:43
